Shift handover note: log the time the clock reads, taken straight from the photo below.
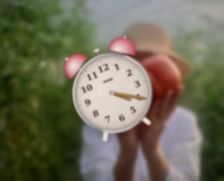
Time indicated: 4:20
